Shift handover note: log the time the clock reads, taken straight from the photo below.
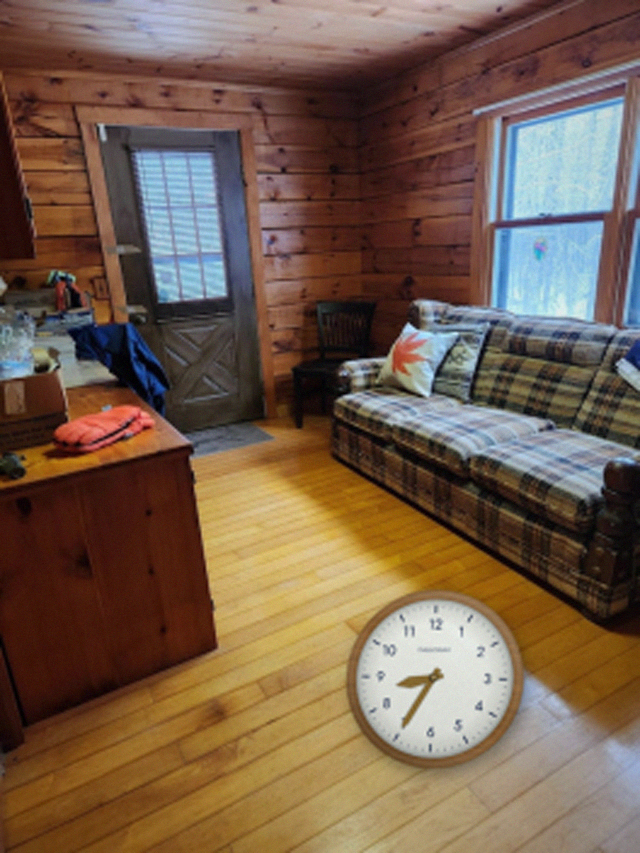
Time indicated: 8:35
